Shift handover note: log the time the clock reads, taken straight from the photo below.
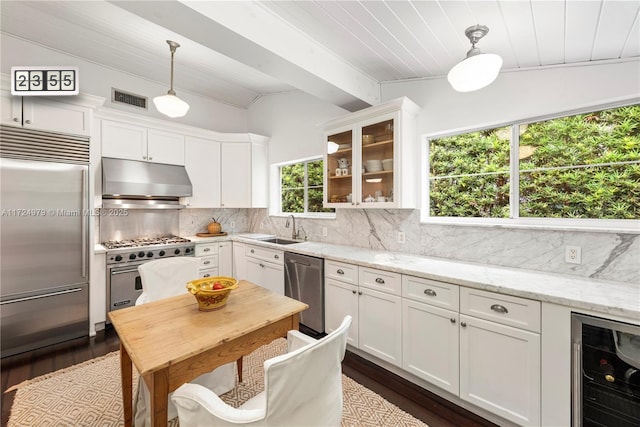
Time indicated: 23:55
